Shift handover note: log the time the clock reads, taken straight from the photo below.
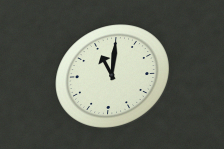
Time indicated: 11:00
